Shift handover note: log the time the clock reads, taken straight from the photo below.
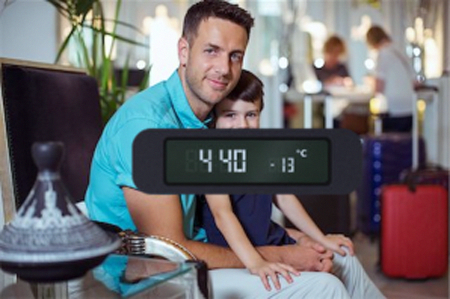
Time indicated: 4:40
